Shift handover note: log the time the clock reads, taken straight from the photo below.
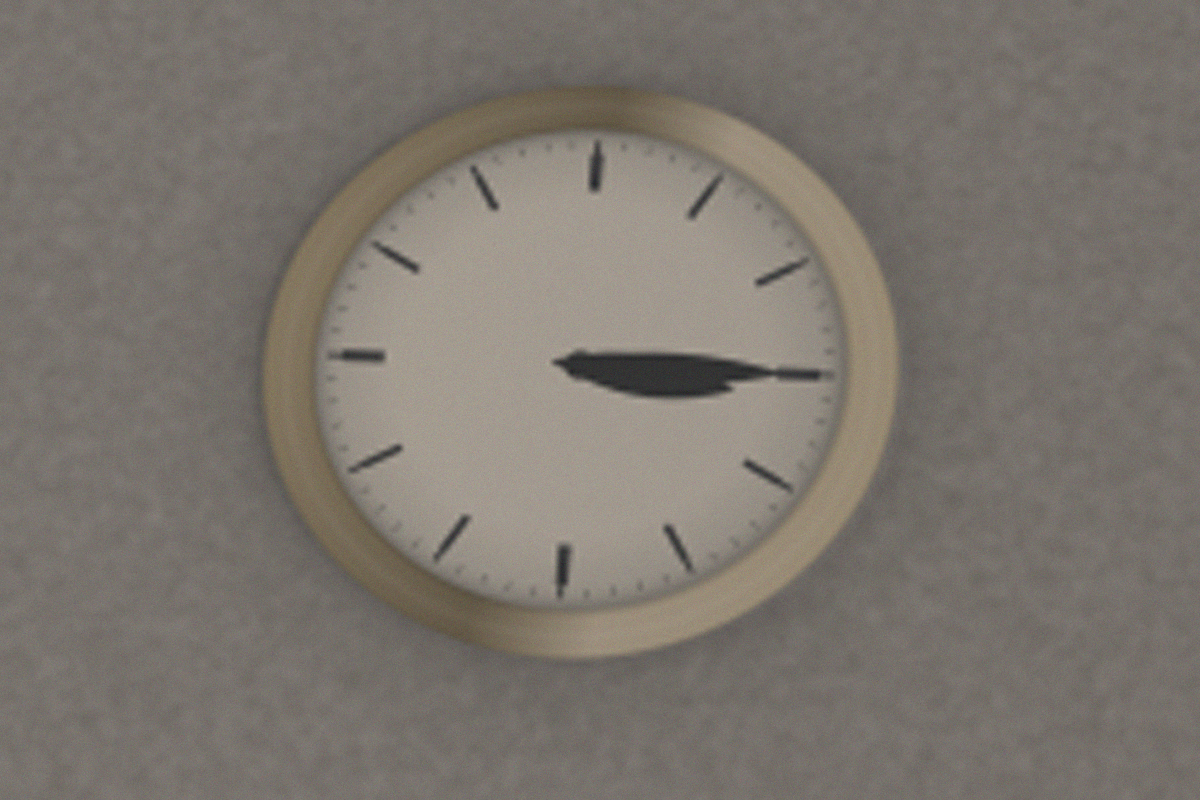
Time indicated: 3:15
